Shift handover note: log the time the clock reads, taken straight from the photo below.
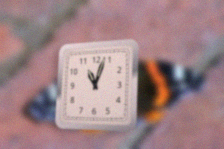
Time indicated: 11:03
